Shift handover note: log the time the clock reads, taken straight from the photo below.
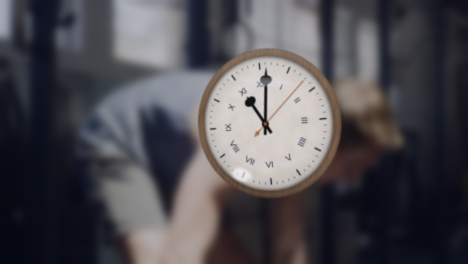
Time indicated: 11:01:08
